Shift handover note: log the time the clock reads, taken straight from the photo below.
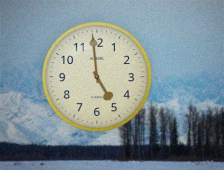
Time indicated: 4:59
